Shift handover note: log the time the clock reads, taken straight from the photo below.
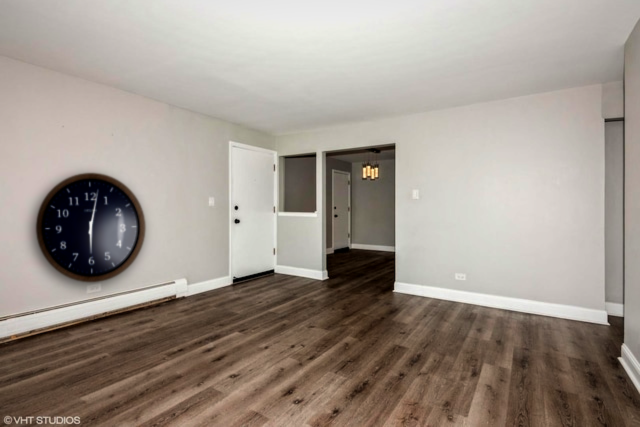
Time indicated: 6:02
